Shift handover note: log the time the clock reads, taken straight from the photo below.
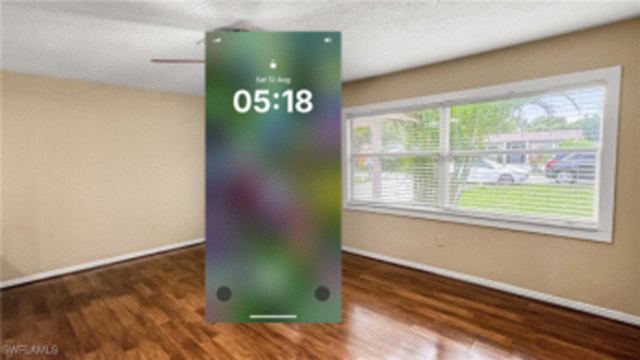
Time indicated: 5:18
